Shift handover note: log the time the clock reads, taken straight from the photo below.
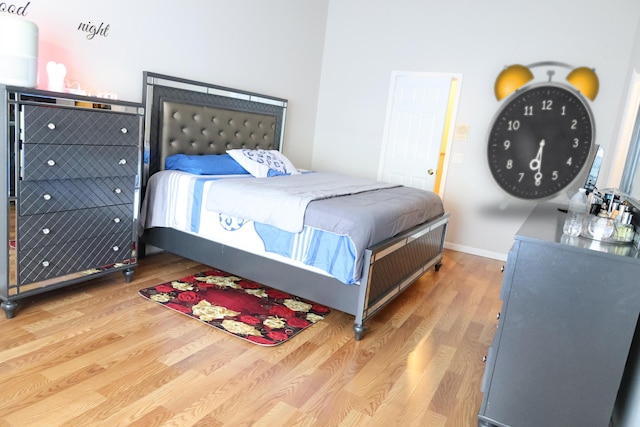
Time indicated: 6:30
